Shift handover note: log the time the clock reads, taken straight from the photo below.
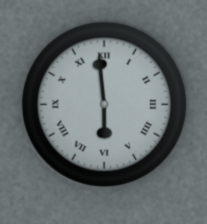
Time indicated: 5:59
